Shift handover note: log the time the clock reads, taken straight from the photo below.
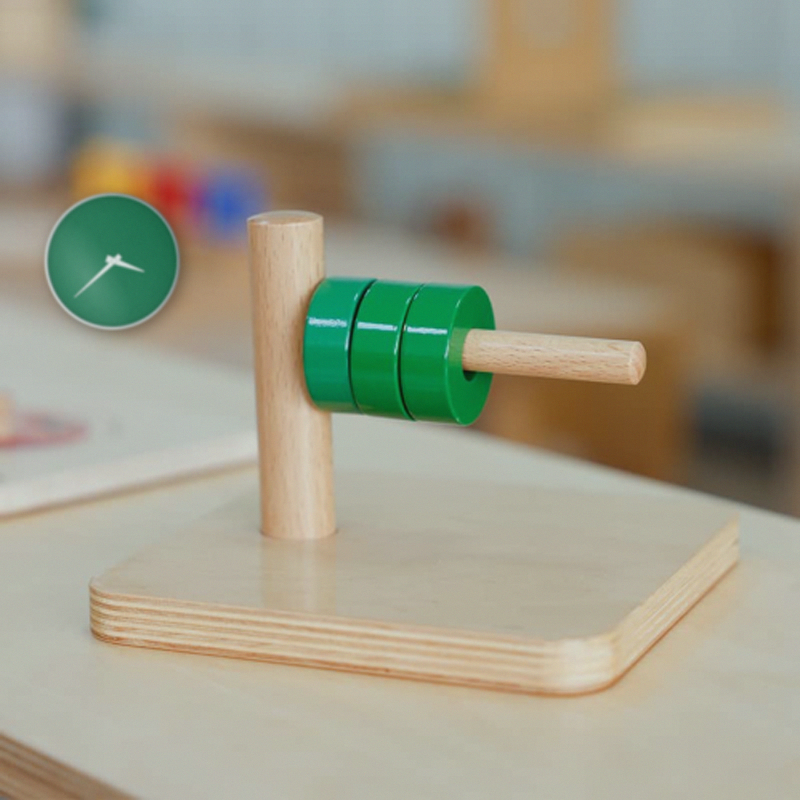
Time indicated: 3:38
